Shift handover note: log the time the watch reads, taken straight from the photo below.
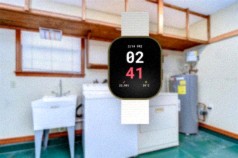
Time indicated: 2:41
